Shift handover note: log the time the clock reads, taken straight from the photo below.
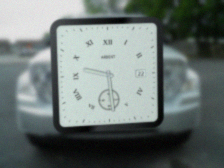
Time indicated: 9:29
